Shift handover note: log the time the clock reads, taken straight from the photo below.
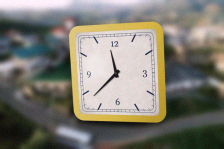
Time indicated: 11:38
